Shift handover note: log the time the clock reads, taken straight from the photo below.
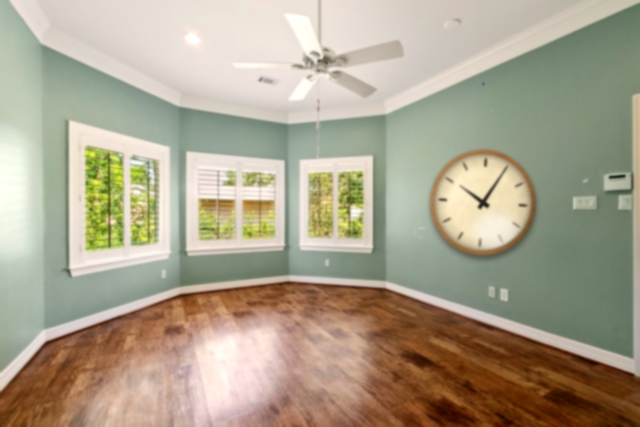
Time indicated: 10:05
